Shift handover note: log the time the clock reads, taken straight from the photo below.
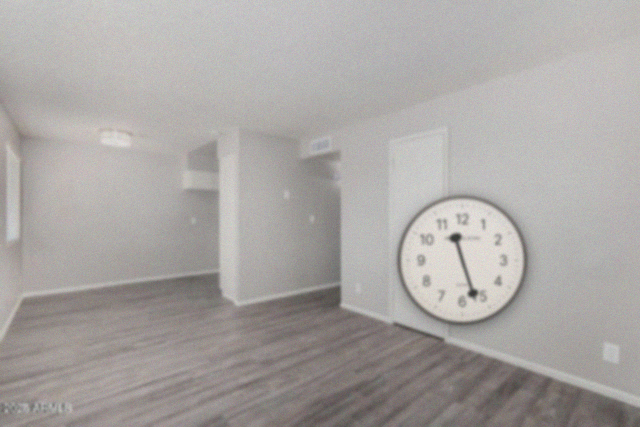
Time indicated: 11:27
